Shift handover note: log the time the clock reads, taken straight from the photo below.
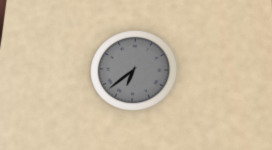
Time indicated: 6:38
